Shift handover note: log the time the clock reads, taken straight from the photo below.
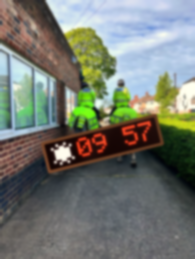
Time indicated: 9:57
